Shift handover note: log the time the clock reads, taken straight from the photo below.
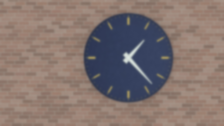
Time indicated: 1:23
